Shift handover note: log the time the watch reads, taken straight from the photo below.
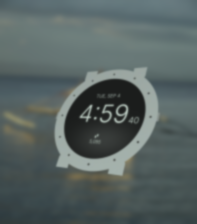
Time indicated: 4:59
